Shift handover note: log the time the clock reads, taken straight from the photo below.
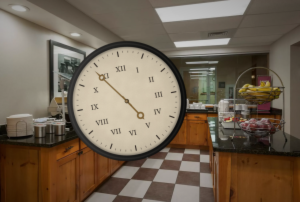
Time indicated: 4:54
